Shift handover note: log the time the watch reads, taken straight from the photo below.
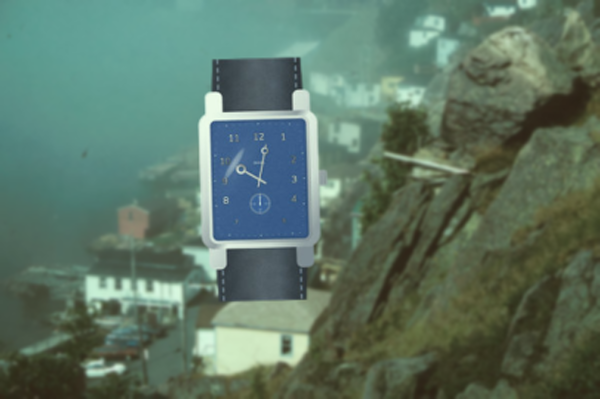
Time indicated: 10:02
